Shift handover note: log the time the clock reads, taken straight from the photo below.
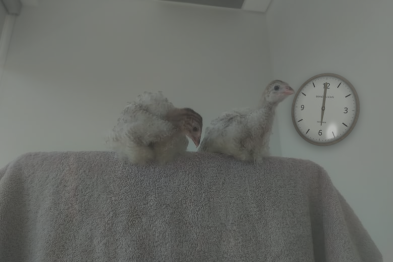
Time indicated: 6:00
